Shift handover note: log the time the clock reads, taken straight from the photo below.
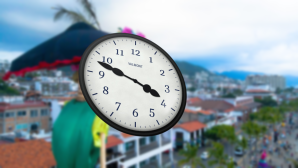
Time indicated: 3:48
